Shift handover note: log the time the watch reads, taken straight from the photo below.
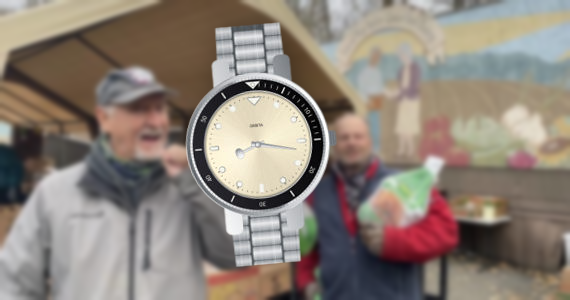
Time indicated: 8:17
